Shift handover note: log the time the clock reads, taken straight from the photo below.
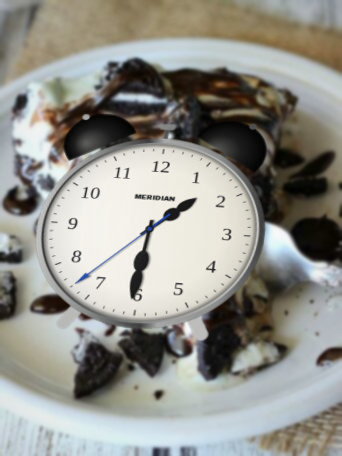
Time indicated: 1:30:37
